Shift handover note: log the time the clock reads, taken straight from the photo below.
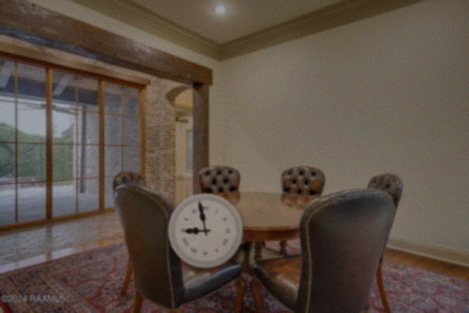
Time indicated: 8:58
